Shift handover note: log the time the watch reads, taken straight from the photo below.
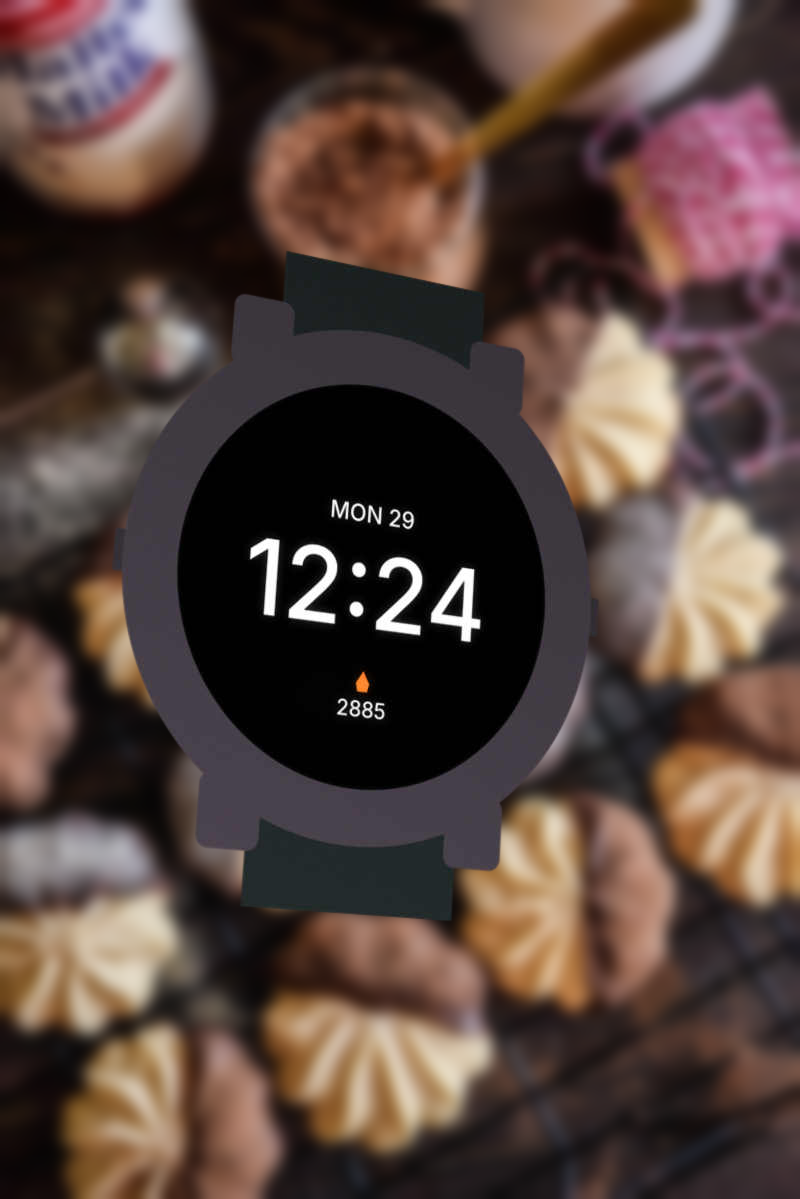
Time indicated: 12:24
